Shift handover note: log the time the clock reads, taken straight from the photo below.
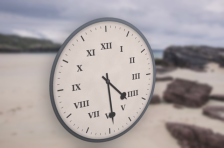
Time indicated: 4:29
